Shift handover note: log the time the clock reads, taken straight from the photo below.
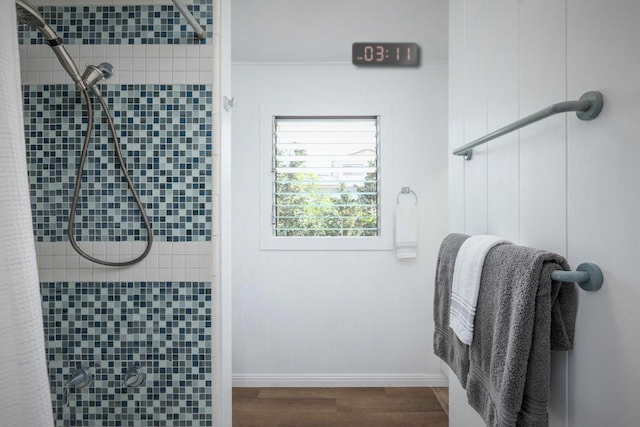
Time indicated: 3:11
